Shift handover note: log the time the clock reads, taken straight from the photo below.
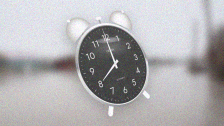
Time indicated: 8:00
